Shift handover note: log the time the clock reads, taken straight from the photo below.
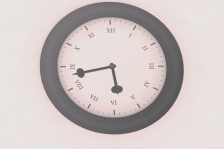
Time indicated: 5:43
